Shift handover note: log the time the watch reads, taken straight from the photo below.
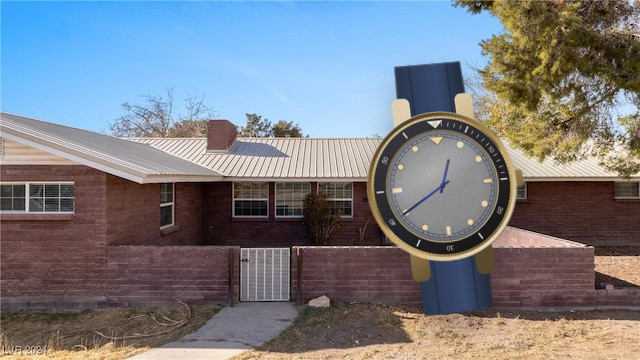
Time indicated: 12:40
